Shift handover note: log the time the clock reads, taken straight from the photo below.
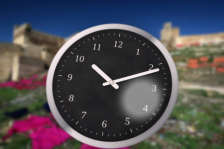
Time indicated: 10:11
